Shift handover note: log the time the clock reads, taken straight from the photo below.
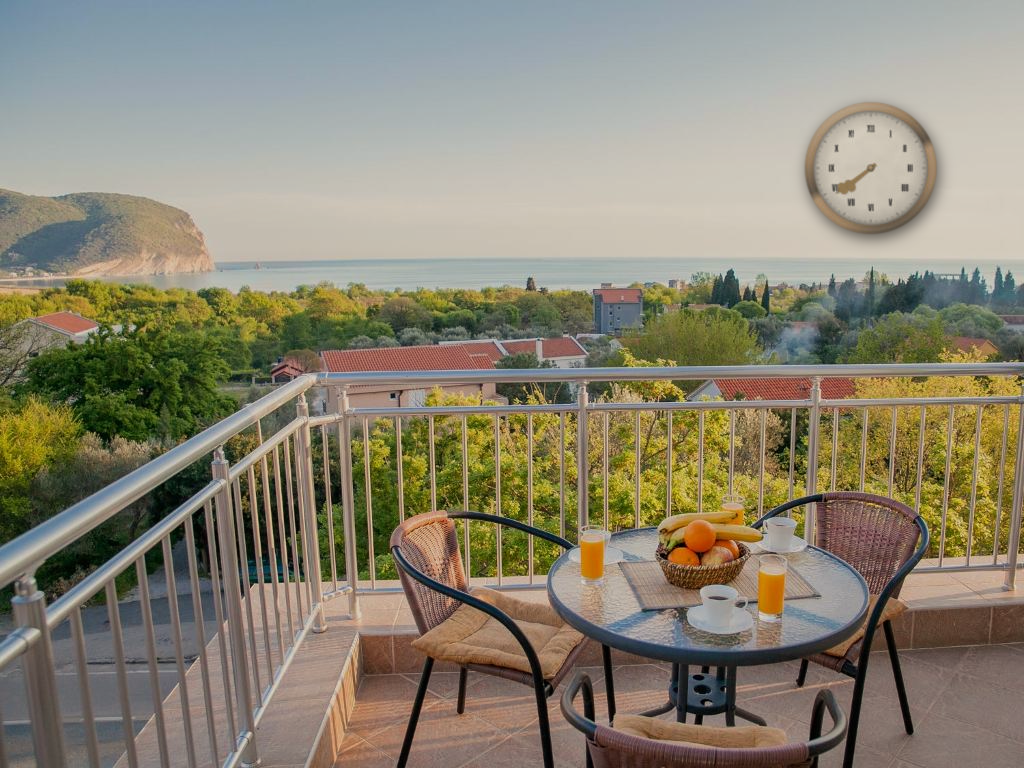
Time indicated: 7:39
